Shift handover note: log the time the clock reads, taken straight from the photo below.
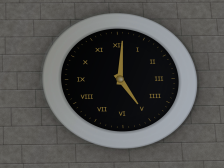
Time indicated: 5:01
